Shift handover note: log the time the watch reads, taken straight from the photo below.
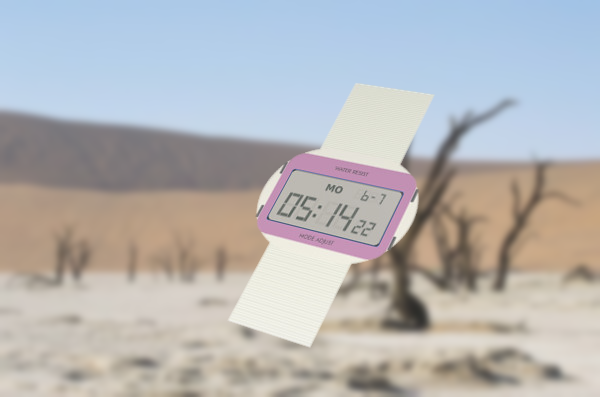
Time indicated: 5:14:22
